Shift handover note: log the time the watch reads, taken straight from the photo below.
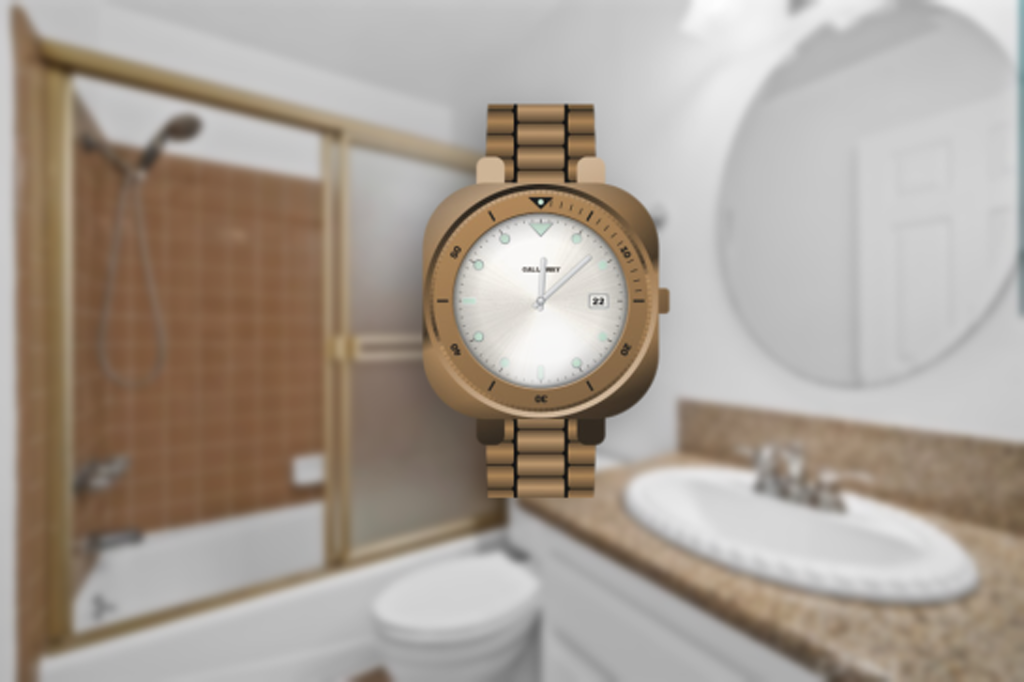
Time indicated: 12:08
